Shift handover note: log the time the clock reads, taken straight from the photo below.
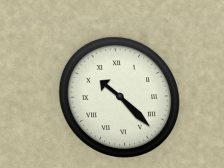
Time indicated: 10:23
